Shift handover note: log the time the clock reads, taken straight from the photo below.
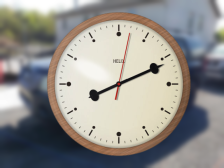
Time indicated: 8:11:02
